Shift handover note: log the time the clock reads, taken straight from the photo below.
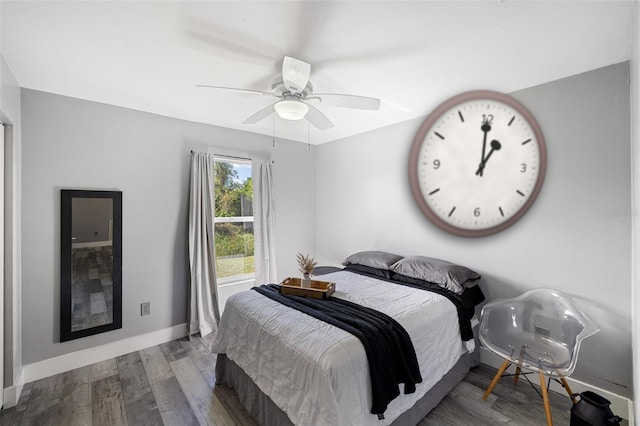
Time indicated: 1:00
